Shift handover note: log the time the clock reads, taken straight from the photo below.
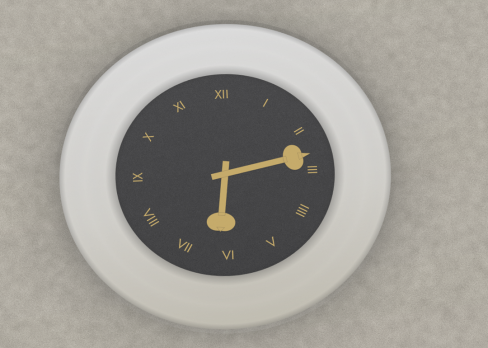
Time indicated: 6:13
